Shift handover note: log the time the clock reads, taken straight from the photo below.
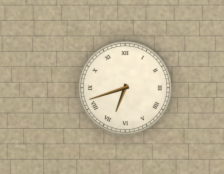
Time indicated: 6:42
